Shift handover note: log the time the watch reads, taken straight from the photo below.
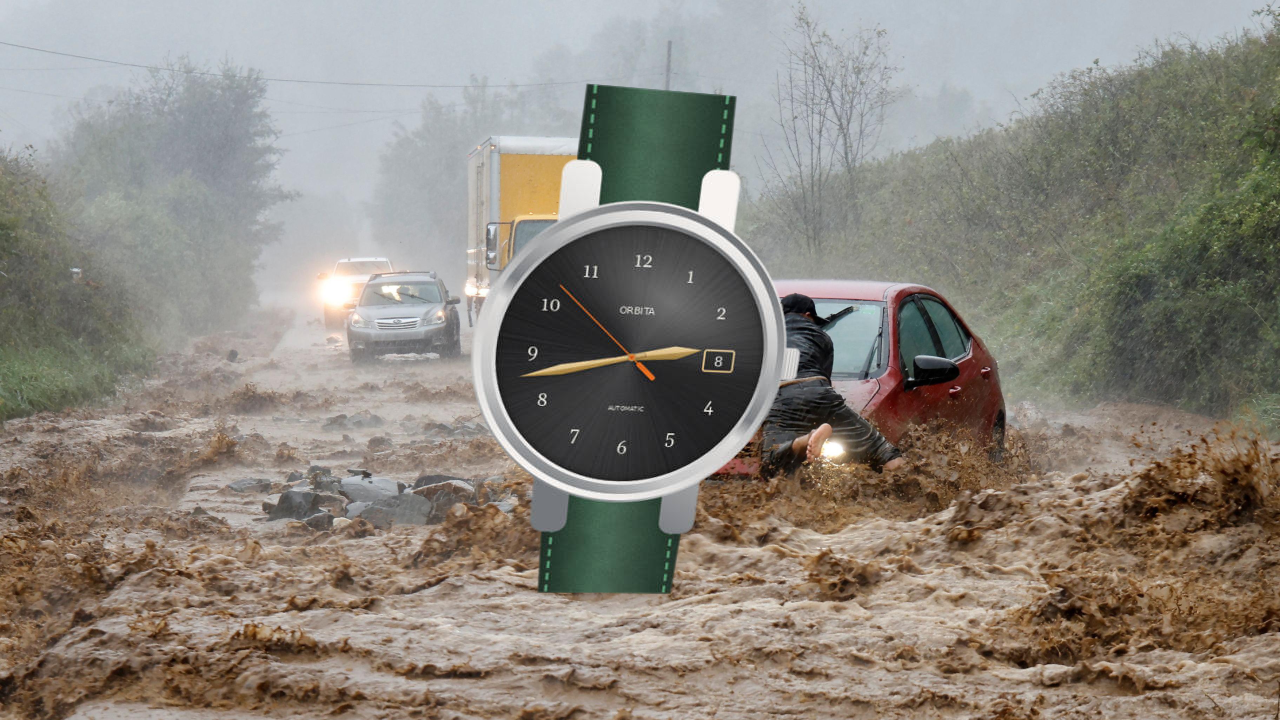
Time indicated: 2:42:52
